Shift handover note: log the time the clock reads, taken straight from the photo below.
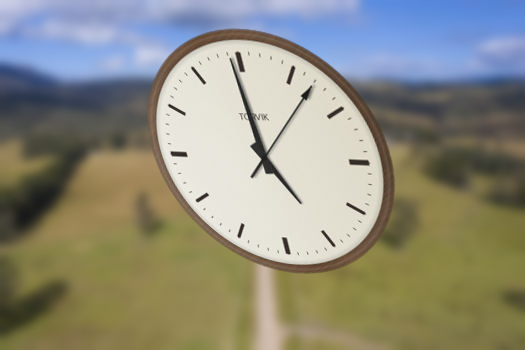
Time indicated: 4:59:07
